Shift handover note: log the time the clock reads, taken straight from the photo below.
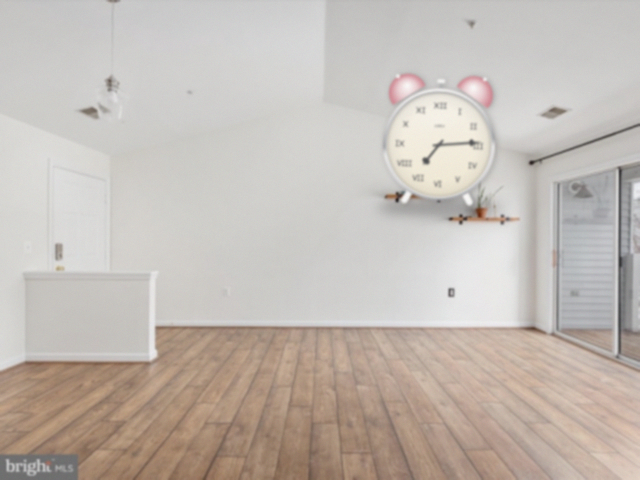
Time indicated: 7:14
